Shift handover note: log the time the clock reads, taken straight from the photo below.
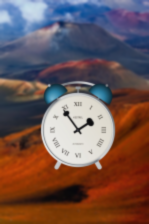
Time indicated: 1:54
